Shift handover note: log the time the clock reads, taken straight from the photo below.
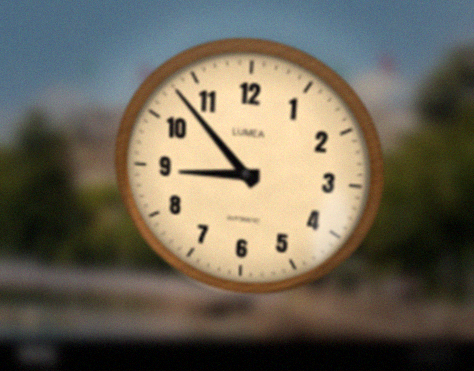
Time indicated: 8:53
